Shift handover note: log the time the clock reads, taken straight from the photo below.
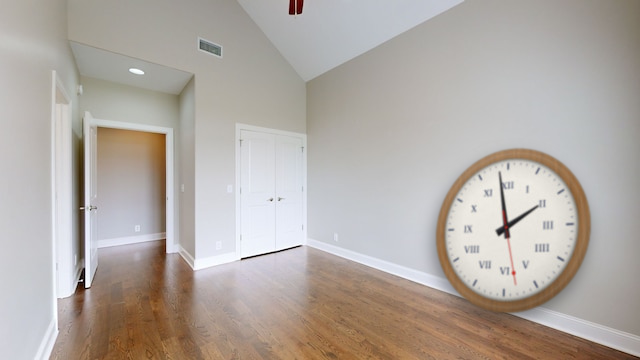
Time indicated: 1:58:28
